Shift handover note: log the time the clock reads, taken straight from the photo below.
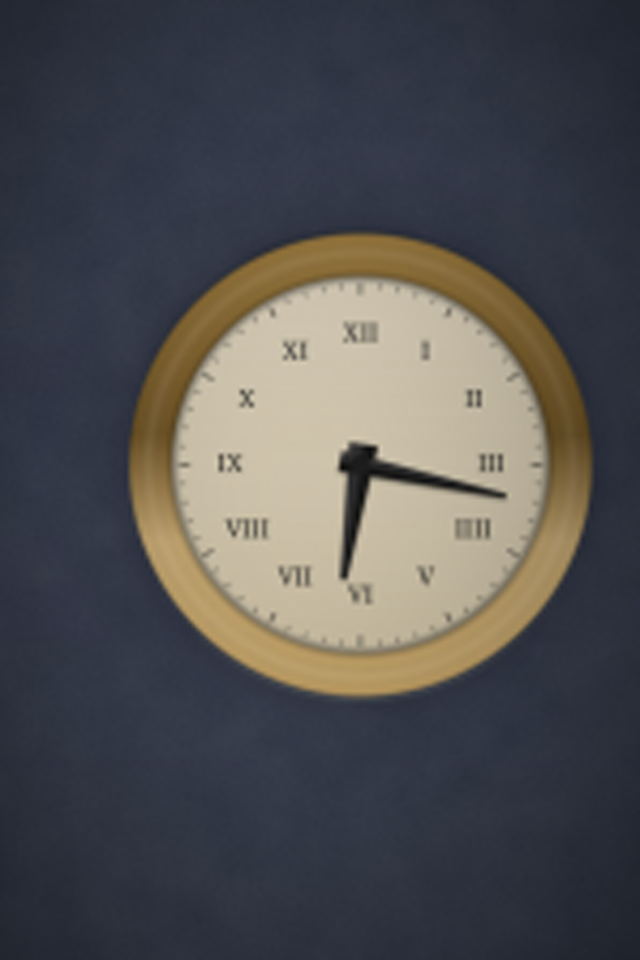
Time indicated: 6:17
